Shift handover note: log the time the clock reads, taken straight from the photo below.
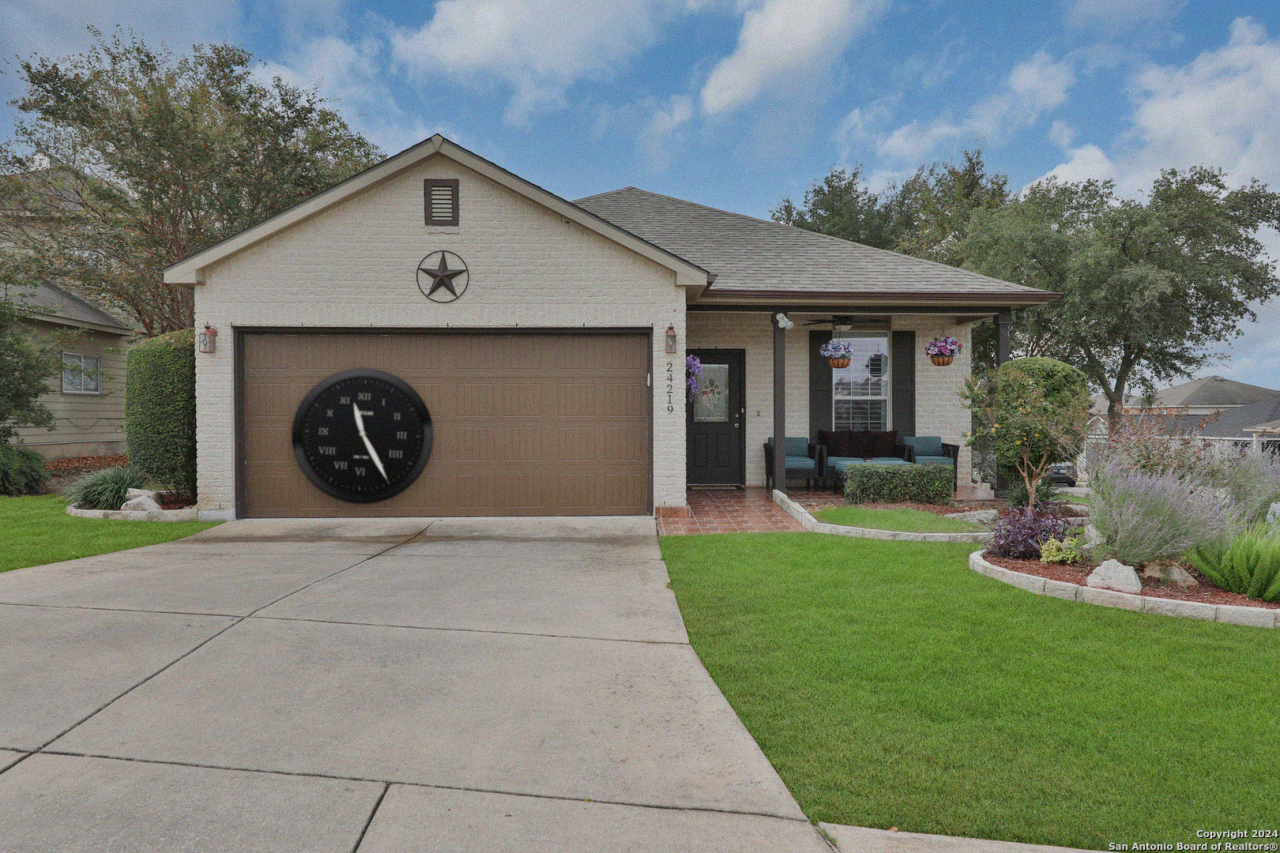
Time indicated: 11:25
